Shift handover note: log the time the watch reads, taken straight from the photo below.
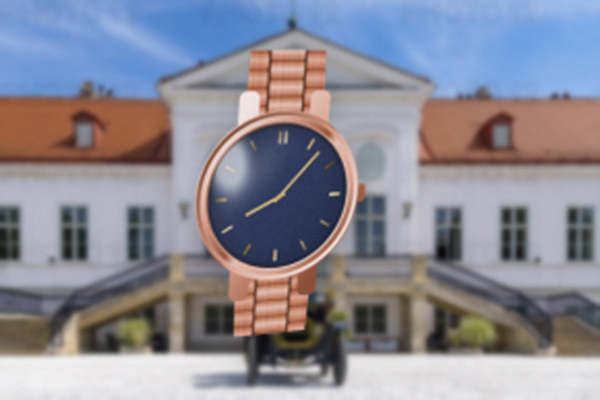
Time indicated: 8:07
